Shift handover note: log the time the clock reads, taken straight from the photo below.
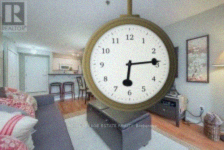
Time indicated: 6:14
